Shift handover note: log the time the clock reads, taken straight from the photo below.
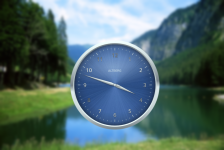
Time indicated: 3:48
